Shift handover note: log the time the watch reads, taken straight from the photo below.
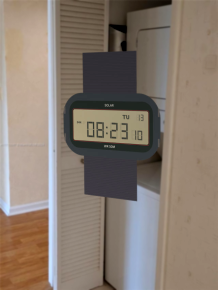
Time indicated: 8:23:10
